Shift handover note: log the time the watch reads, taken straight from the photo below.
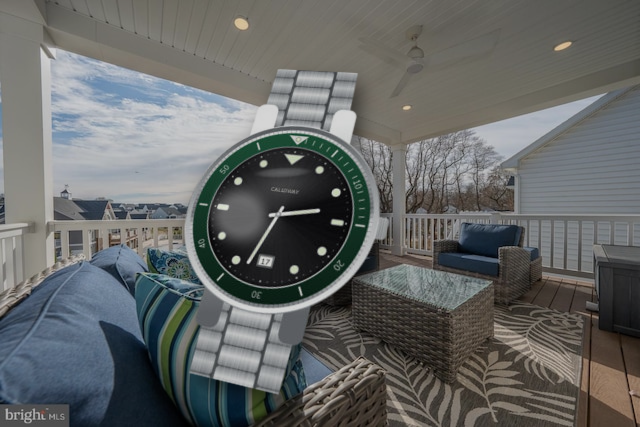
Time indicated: 2:33
